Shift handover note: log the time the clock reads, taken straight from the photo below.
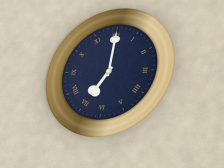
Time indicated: 7:00
